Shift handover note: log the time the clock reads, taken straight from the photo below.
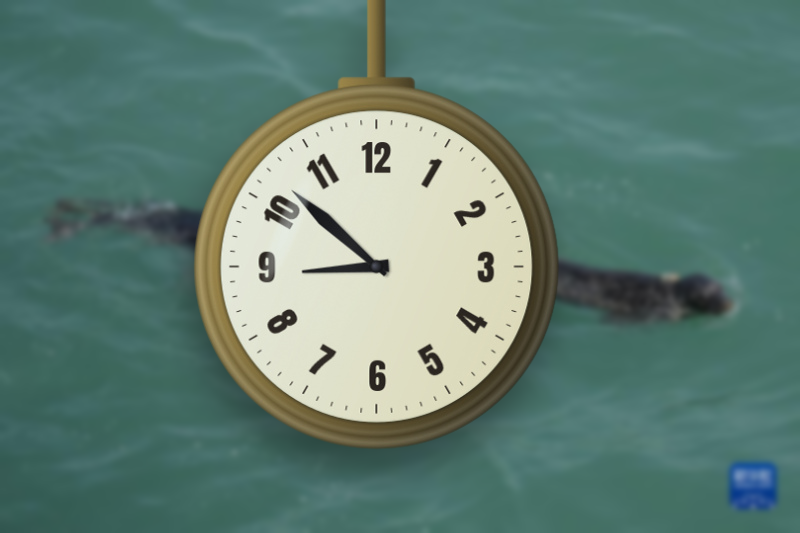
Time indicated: 8:52
